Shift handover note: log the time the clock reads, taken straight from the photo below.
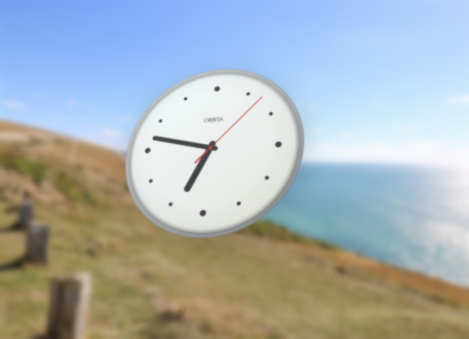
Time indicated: 6:47:07
